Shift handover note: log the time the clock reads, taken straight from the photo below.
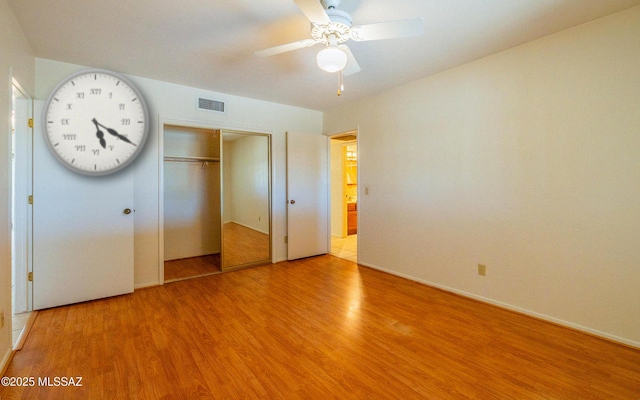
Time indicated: 5:20
